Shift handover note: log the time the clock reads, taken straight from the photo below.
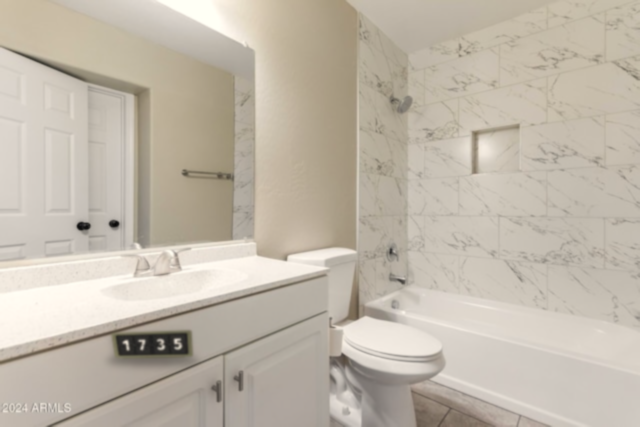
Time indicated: 17:35
